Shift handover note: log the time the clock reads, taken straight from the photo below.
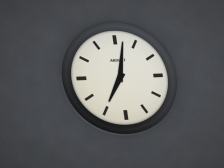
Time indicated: 7:02
